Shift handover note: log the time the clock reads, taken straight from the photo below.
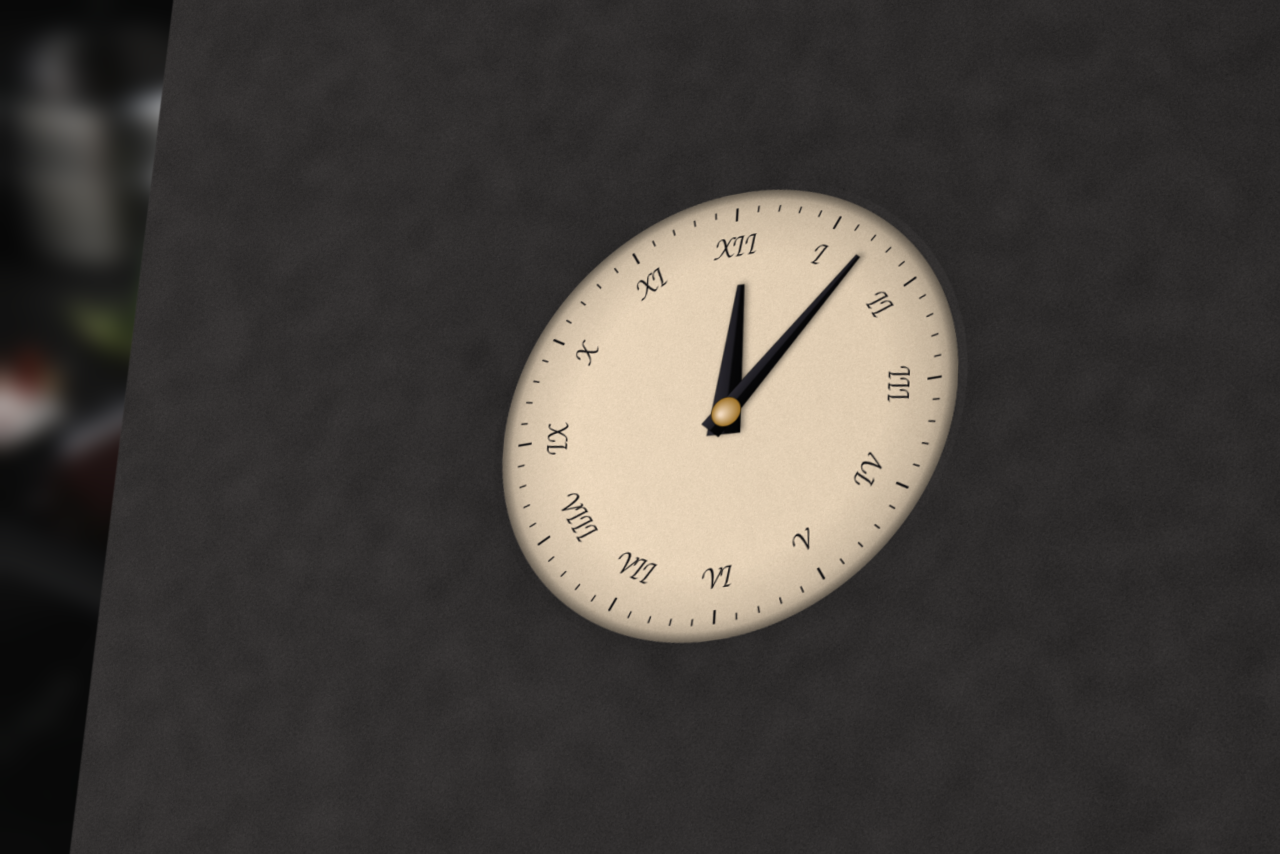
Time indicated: 12:07
